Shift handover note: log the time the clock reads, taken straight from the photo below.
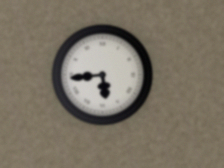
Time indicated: 5:44
